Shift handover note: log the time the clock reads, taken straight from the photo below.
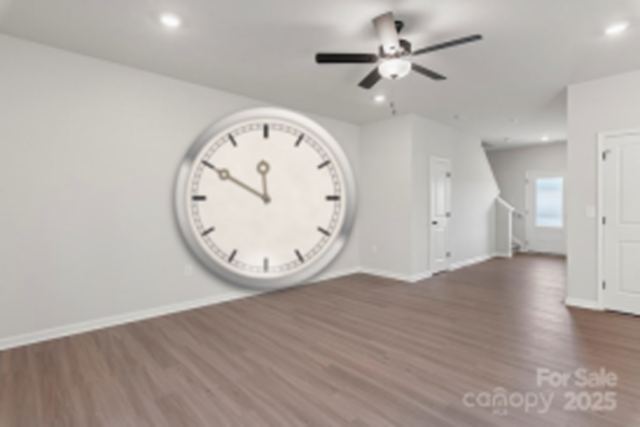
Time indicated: 11:50
